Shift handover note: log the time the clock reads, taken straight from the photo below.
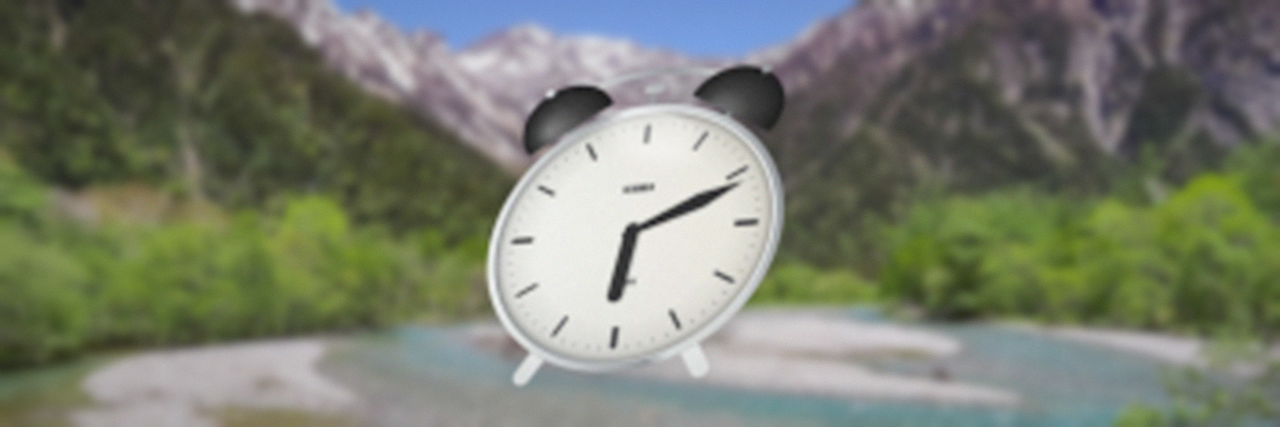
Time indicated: 6:11
